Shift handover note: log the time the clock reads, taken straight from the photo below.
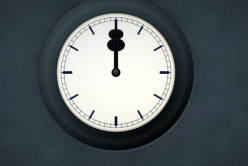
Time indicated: 12:00
